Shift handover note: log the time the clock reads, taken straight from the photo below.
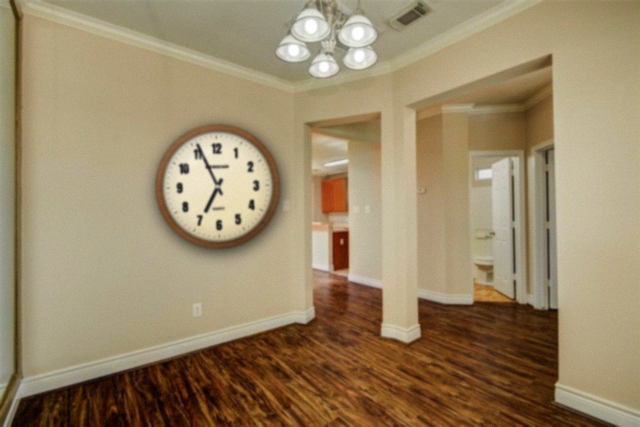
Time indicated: 6:56
